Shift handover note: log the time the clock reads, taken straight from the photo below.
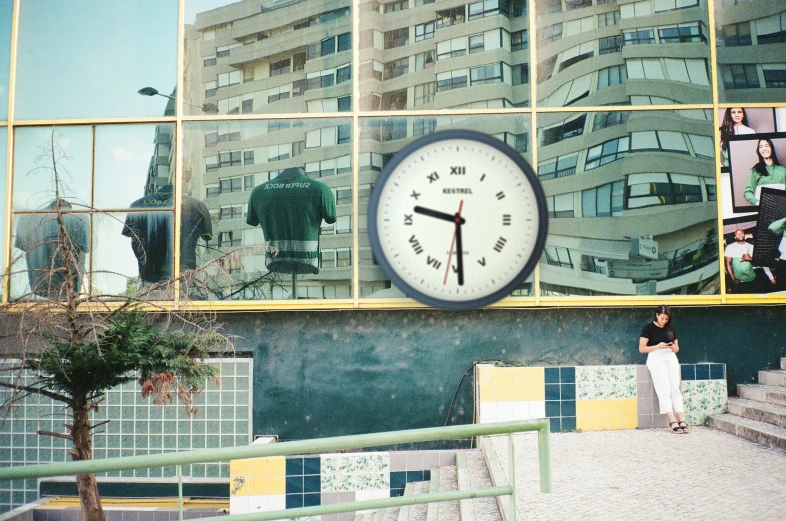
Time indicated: 9:29:32
